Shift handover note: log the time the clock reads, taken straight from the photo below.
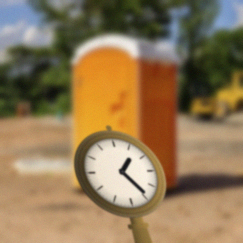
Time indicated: 1:24
